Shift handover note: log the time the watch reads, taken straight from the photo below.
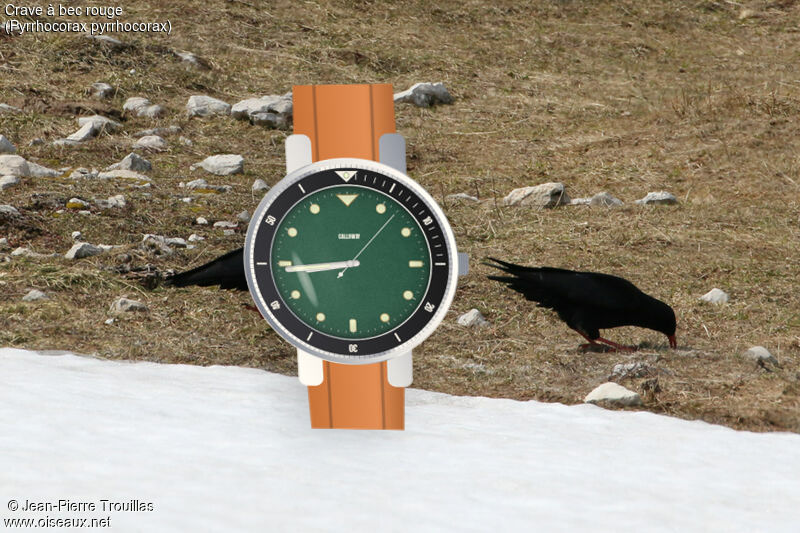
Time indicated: 8:44:07
